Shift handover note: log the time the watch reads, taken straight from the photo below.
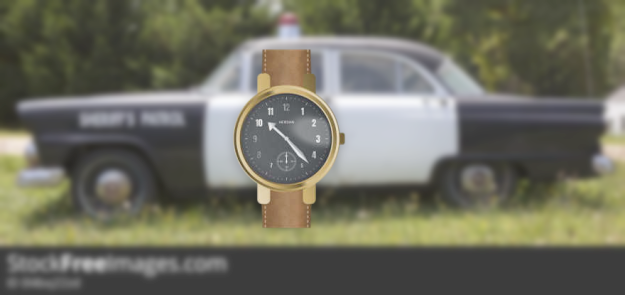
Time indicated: 10:23
